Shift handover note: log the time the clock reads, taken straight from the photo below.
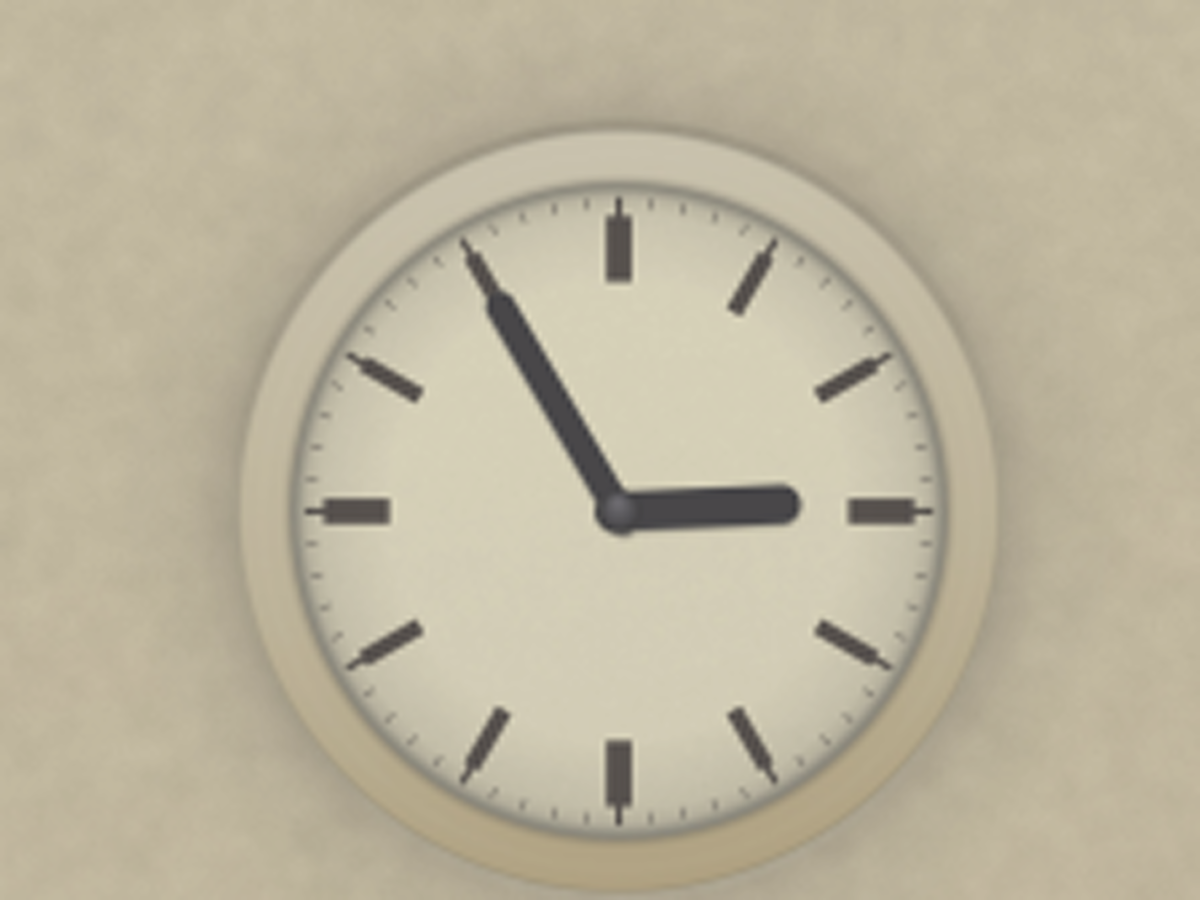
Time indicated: 2:55
